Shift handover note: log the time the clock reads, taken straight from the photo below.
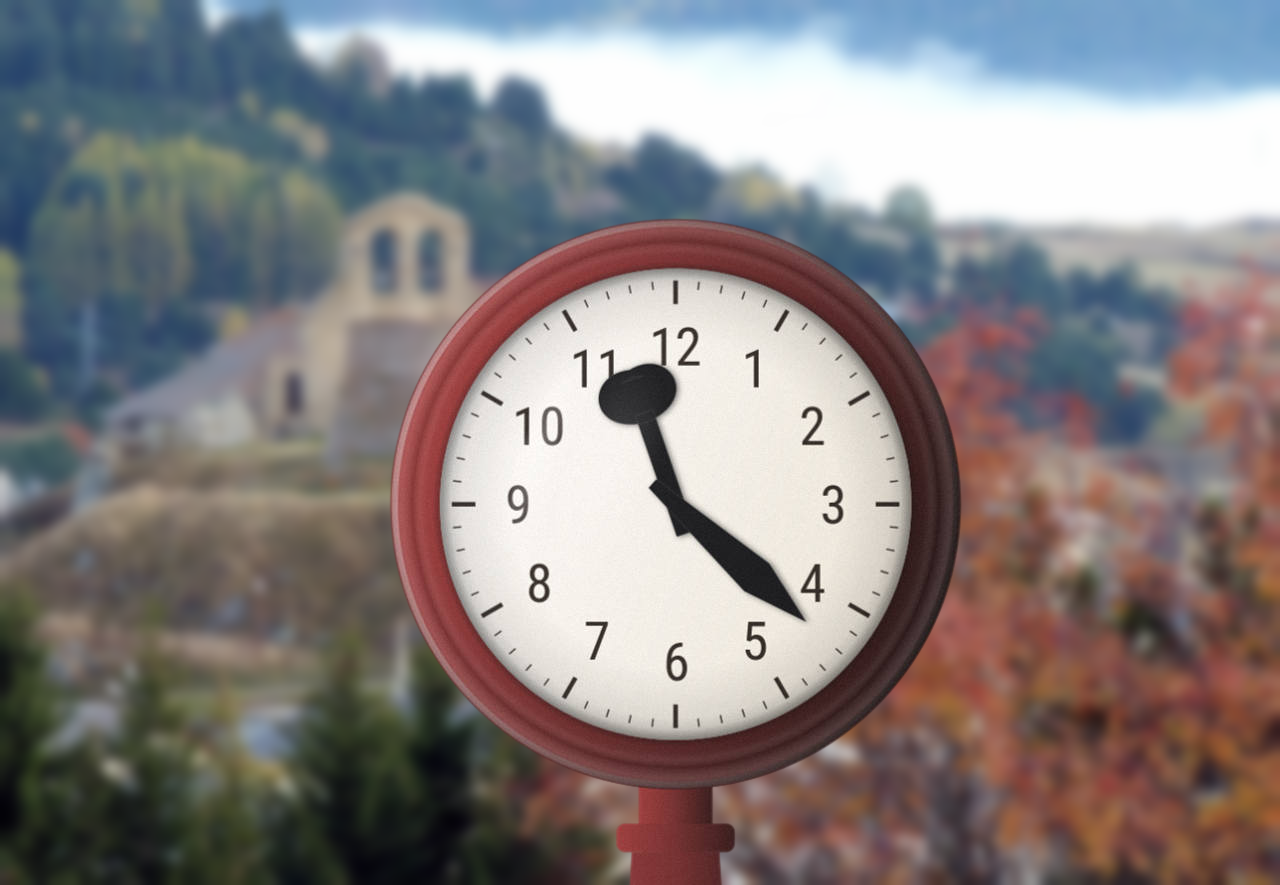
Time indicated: 11:22
